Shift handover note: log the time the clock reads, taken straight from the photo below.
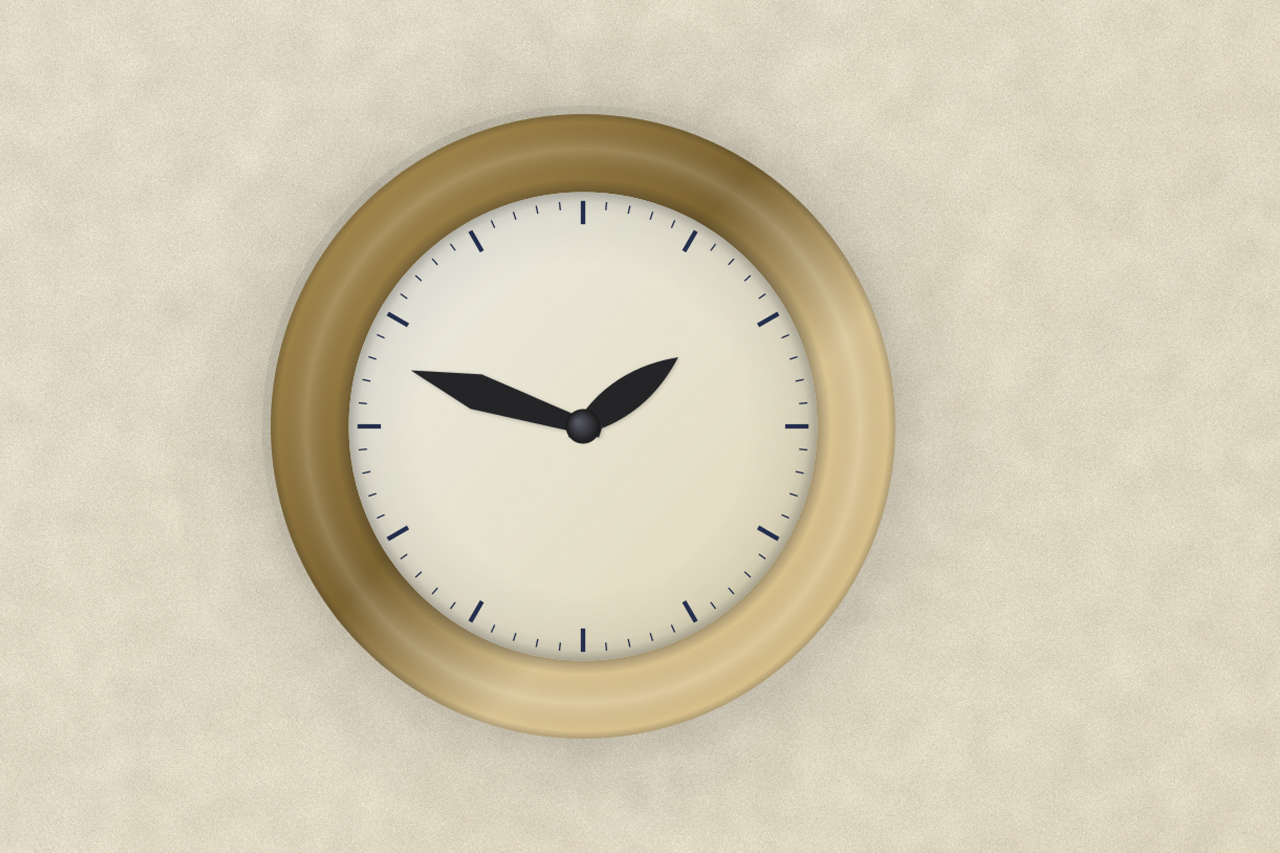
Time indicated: 1:48
